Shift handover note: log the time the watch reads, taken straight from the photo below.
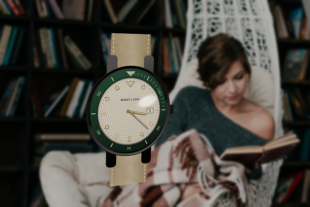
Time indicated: 3:22
